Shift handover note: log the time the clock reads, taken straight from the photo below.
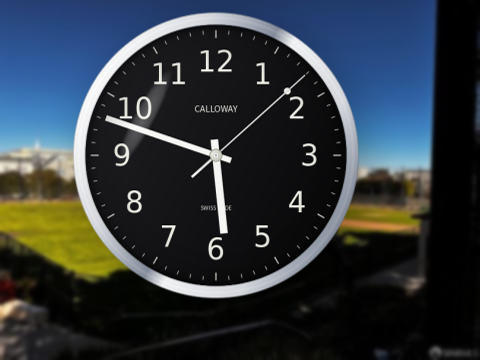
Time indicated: 5:48:08
